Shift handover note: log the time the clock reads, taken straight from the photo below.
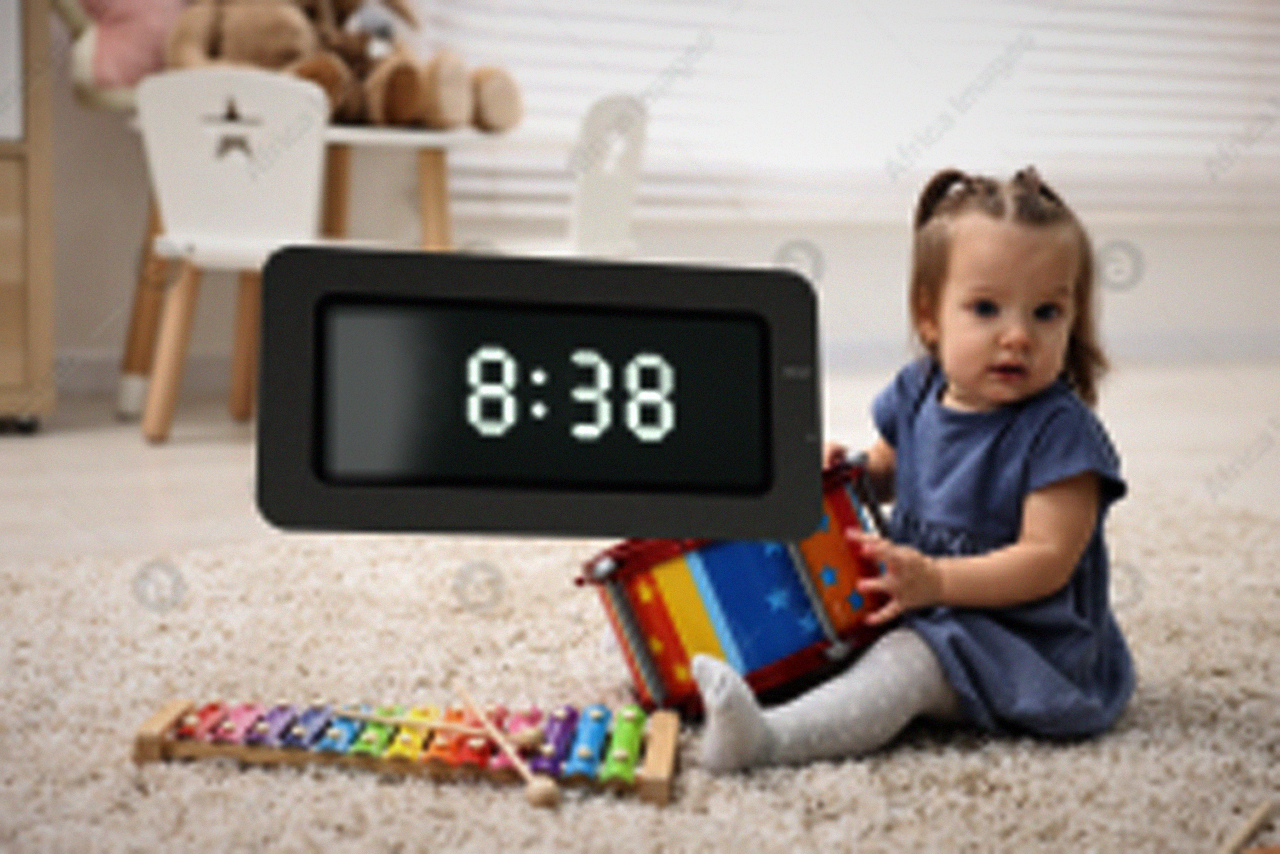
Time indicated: 8:38
